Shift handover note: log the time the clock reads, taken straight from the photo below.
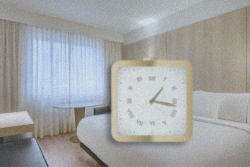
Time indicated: 1:17
